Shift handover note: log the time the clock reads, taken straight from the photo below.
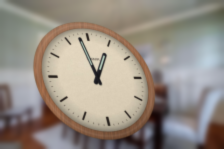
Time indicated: 12:58
